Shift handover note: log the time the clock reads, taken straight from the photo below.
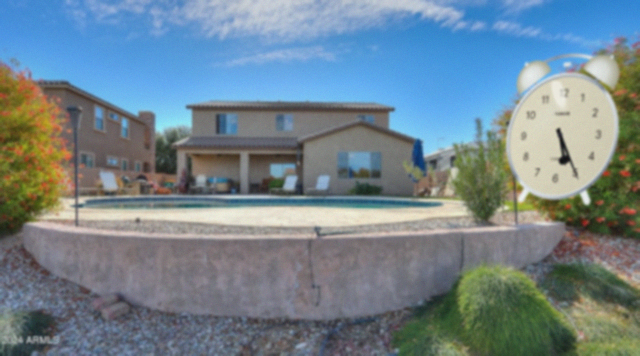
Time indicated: 5:25
